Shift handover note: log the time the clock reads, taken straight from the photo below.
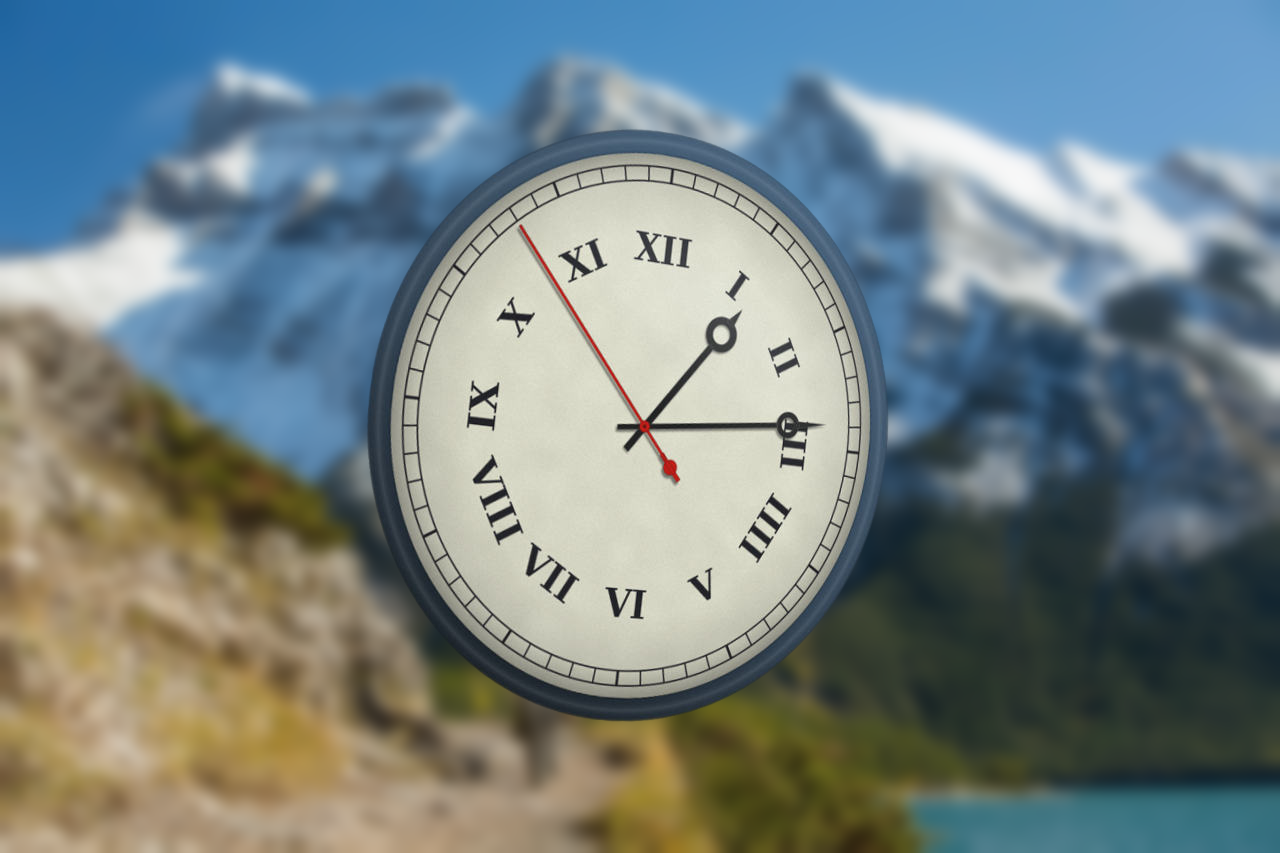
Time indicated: 1:13:53
